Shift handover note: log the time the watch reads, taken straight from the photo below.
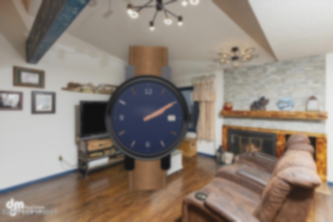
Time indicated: 2:10
